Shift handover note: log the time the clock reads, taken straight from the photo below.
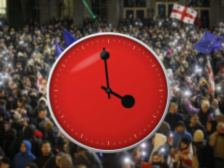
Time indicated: 3:59
